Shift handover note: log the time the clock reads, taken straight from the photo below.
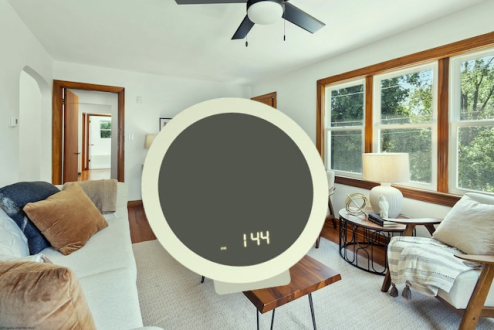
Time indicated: 1:44
